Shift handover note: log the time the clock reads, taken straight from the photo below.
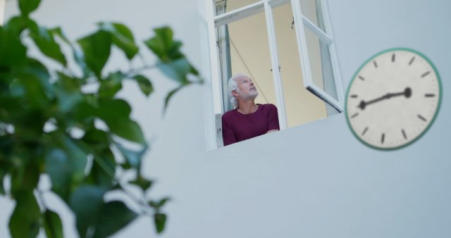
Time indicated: 2:42
